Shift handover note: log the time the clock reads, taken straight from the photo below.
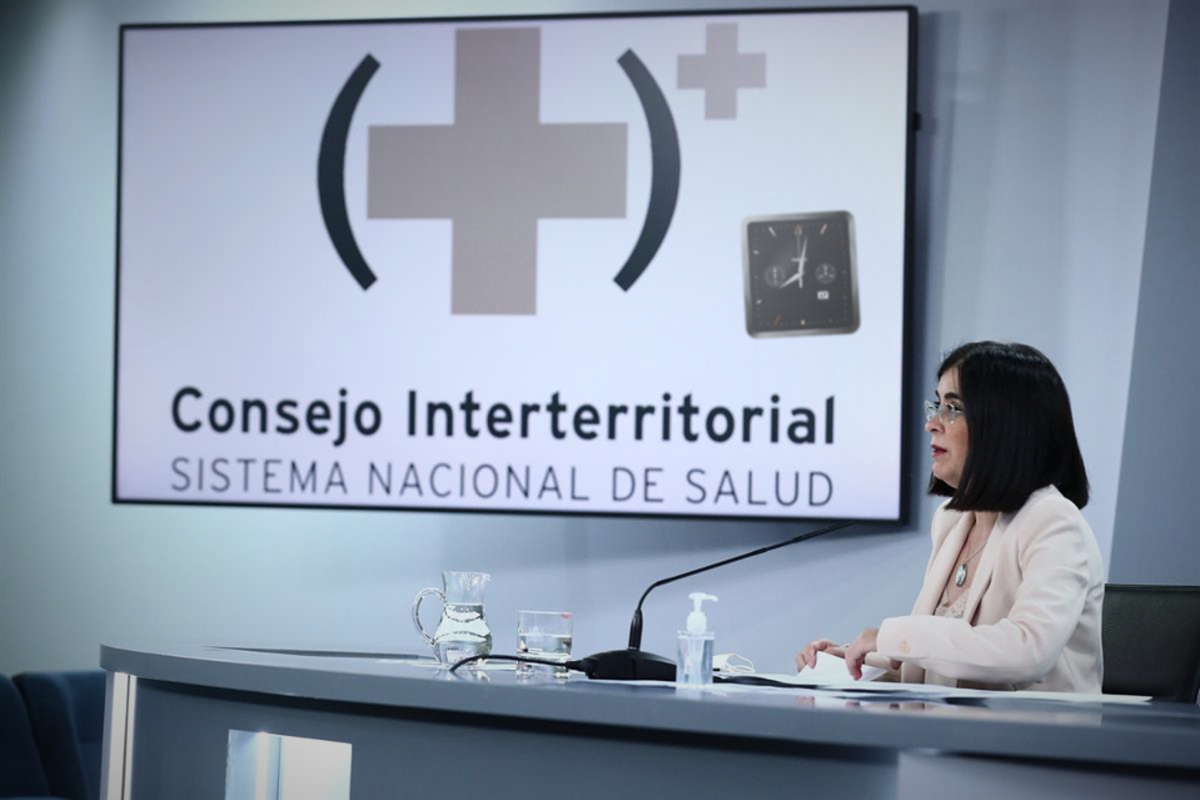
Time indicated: 8:02
